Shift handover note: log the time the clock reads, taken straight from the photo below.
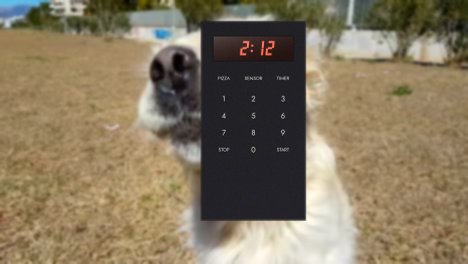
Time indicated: 2:12
